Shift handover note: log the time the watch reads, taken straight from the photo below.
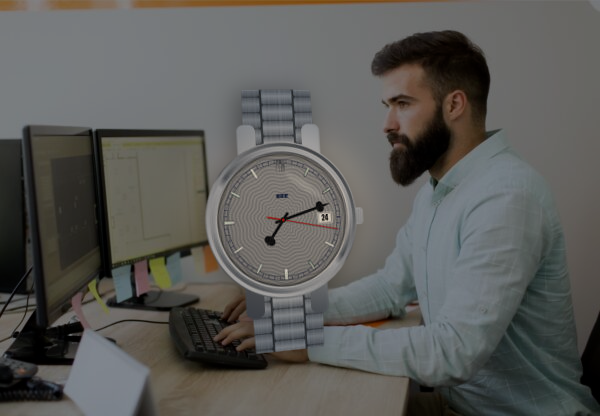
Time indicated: 7:12:17
